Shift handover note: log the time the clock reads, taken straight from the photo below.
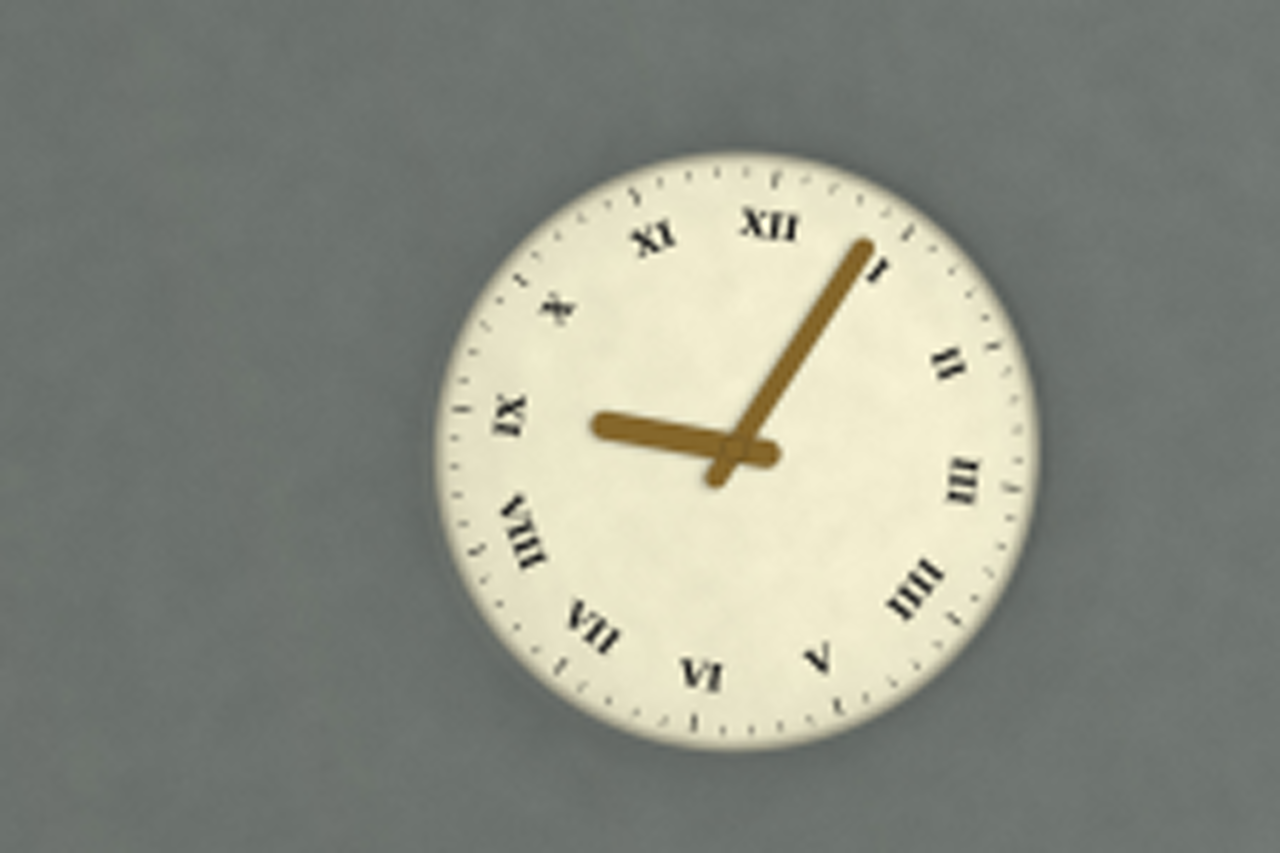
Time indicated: 9:04
